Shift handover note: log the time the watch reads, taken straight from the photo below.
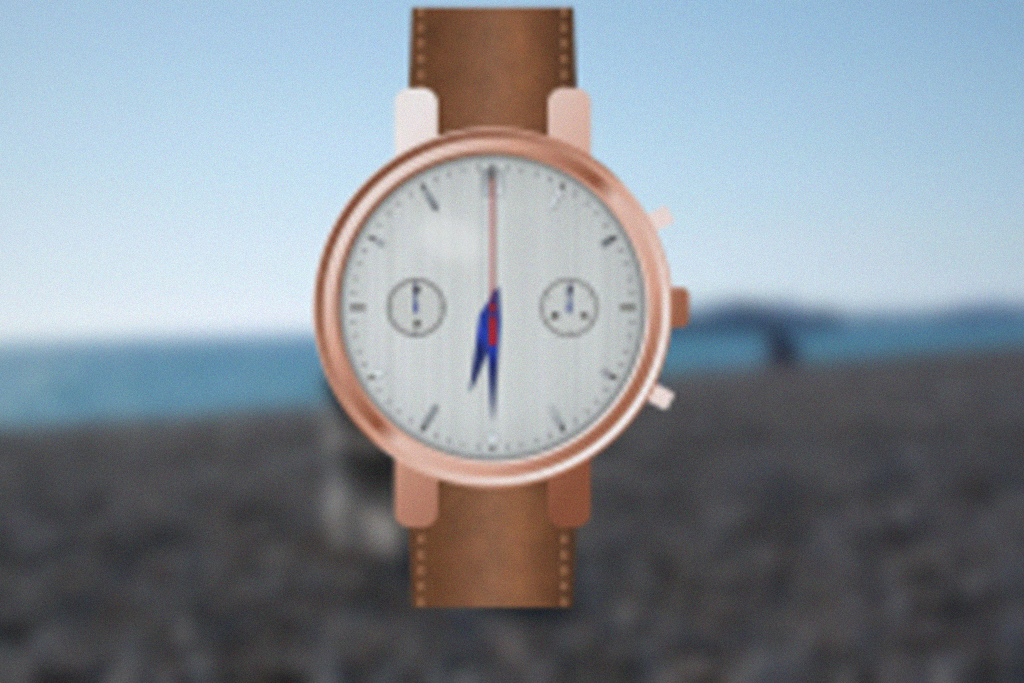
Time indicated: 6:30
